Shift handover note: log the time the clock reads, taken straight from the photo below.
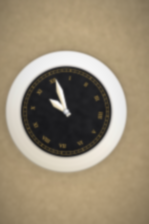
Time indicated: 11:01
